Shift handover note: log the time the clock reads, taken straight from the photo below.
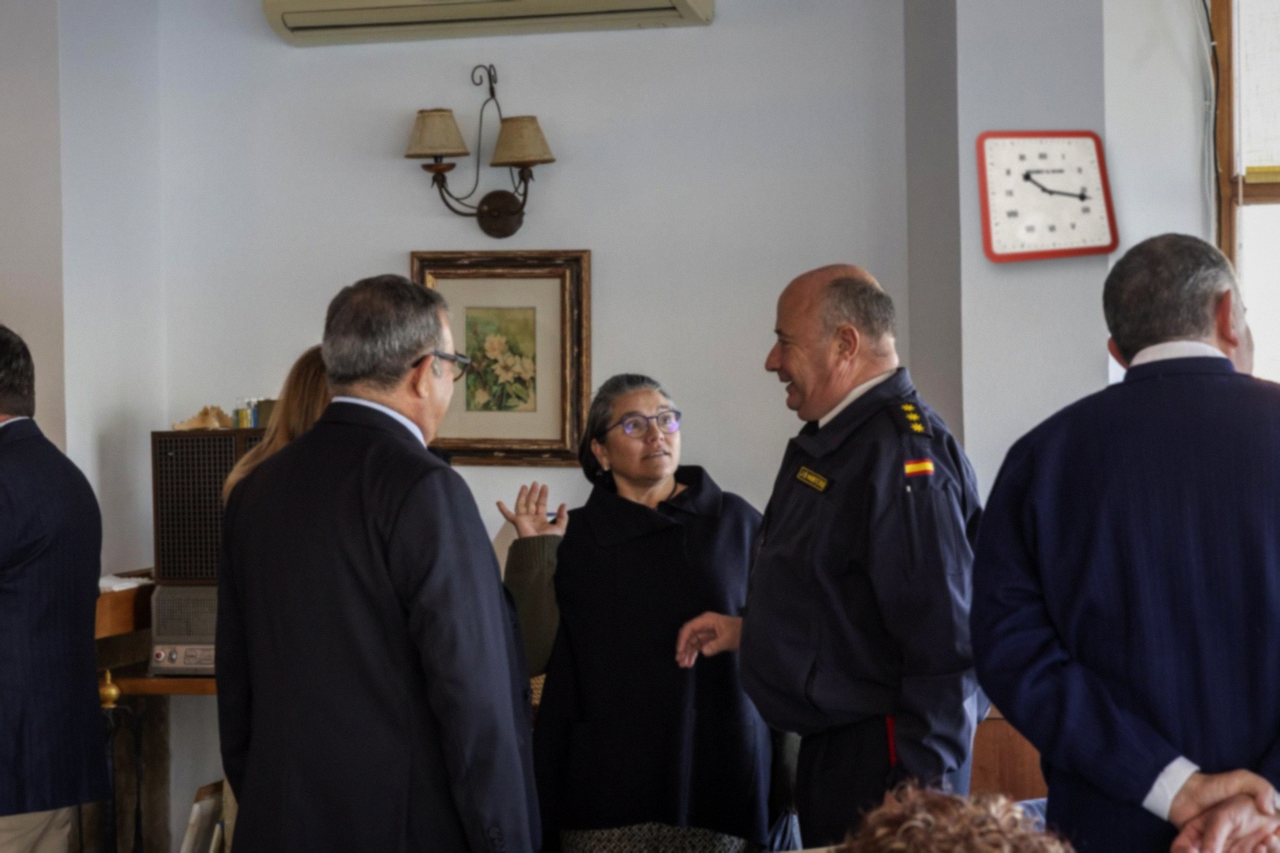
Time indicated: 10:17
